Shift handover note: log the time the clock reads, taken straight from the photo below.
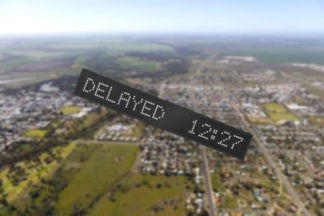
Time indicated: 12:27
